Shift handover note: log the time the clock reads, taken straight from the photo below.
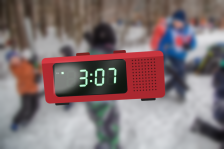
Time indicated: 3:07
